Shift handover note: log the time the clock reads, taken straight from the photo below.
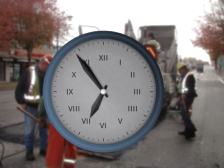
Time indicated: 6:54
